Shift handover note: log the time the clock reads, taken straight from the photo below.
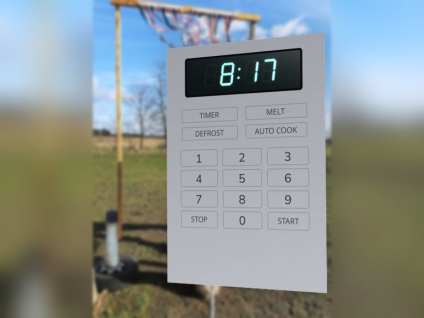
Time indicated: 8:17
